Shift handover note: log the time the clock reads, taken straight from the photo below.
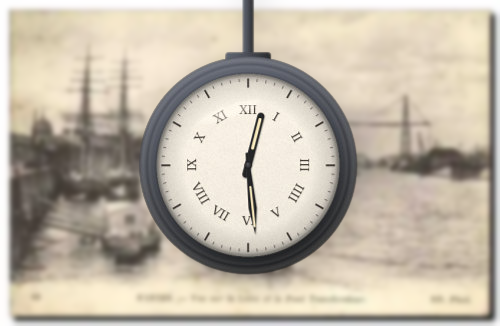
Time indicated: 12:29
